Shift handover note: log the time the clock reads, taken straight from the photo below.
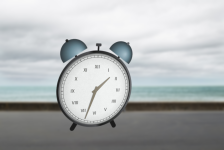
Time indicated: 1:33
